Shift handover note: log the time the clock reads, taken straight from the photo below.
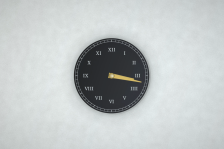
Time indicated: 3:17
